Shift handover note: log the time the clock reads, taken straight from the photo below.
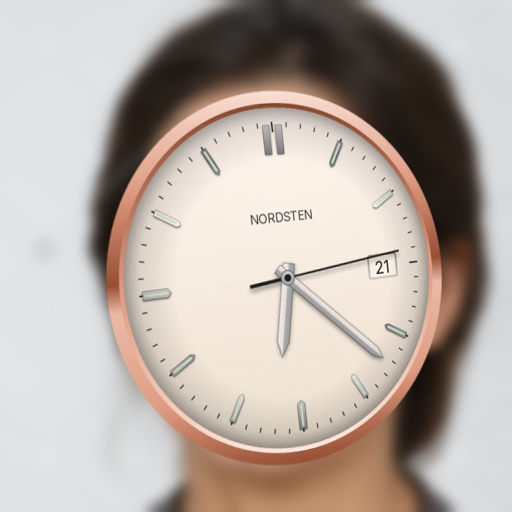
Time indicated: 6:22:14
